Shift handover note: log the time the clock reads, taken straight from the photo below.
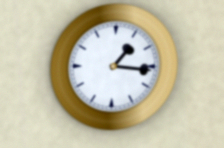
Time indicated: 1:16
